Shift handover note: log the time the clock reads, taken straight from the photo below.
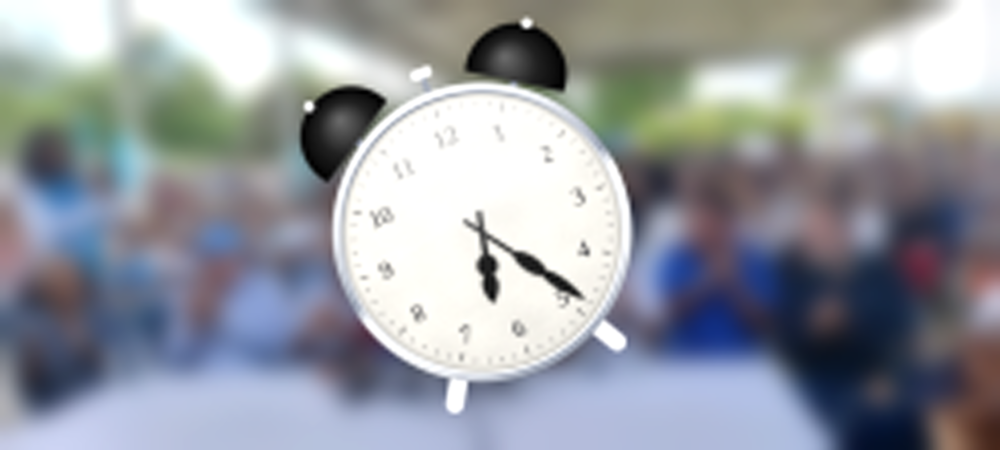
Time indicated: 6:24
